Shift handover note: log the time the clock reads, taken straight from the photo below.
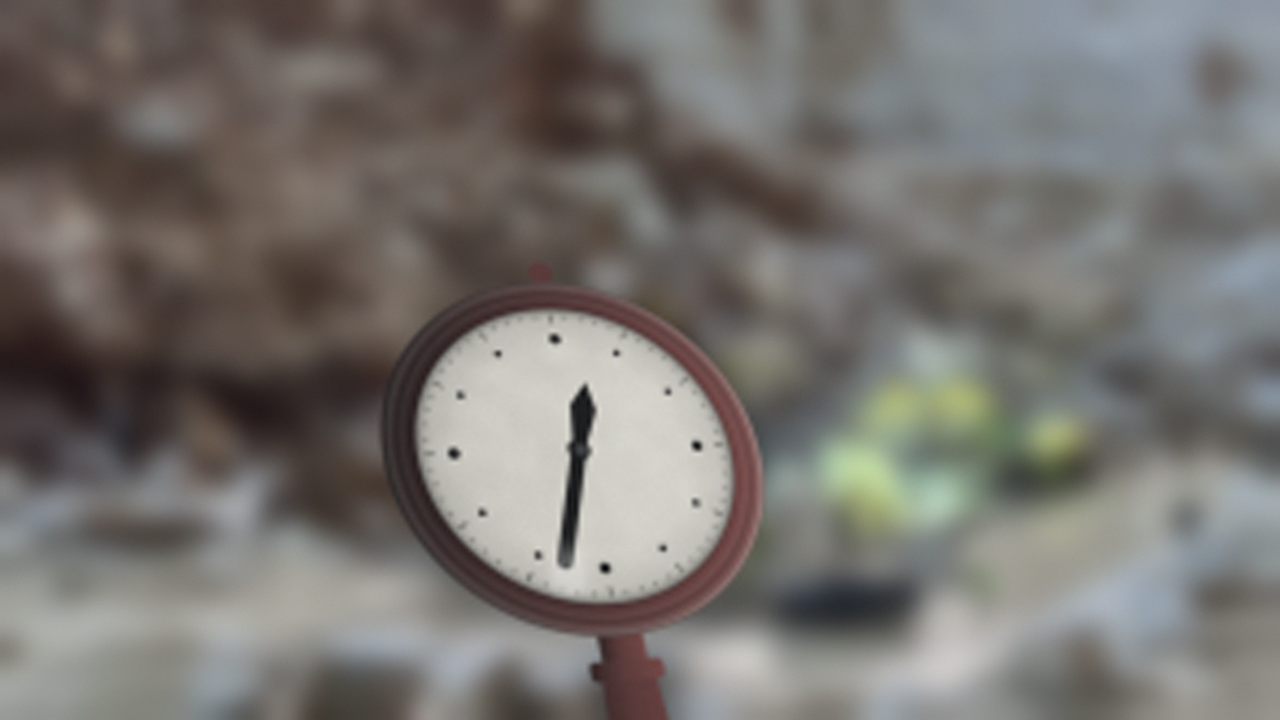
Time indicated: 12:33
